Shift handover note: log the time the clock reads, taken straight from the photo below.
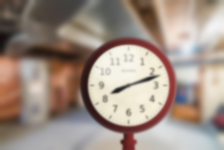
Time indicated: 8:12
